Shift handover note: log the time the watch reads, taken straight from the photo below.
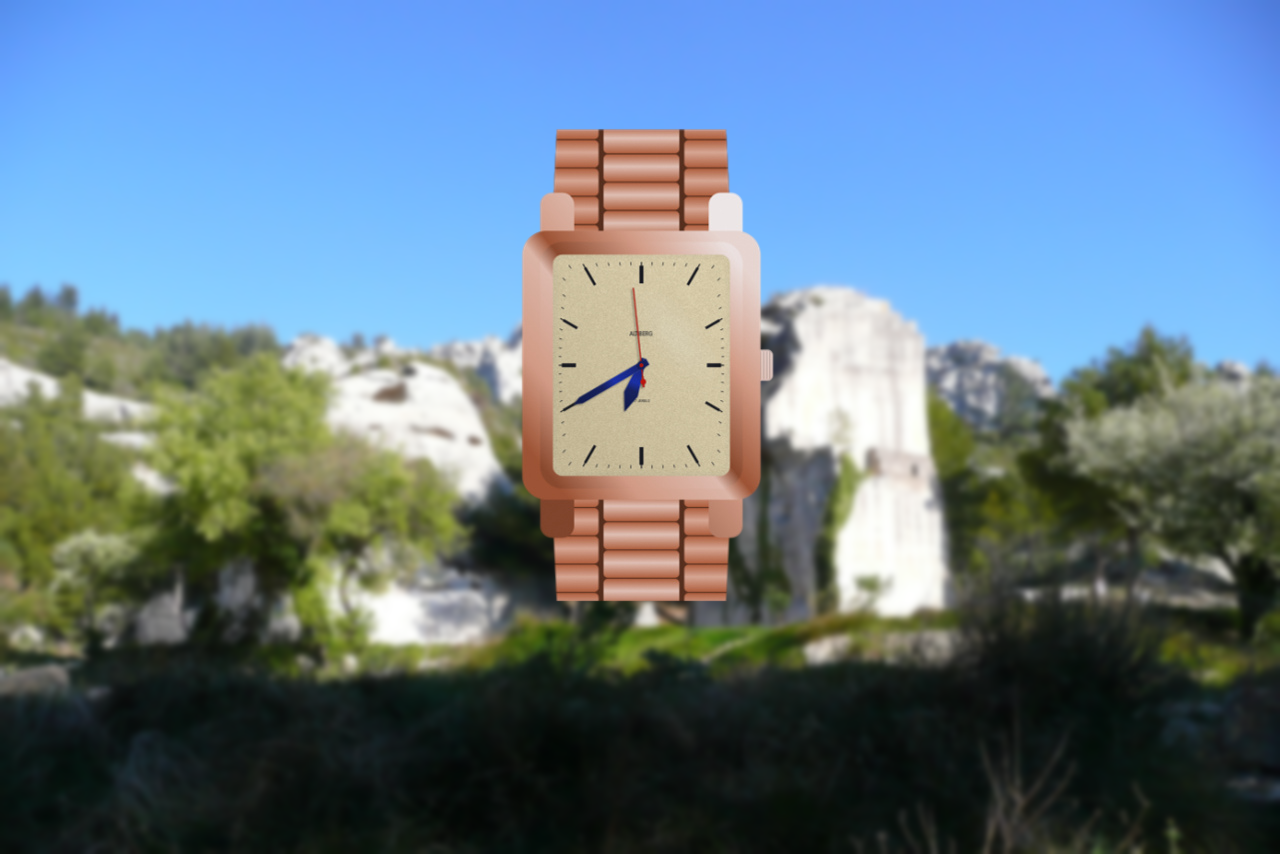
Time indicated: 6:39:59
